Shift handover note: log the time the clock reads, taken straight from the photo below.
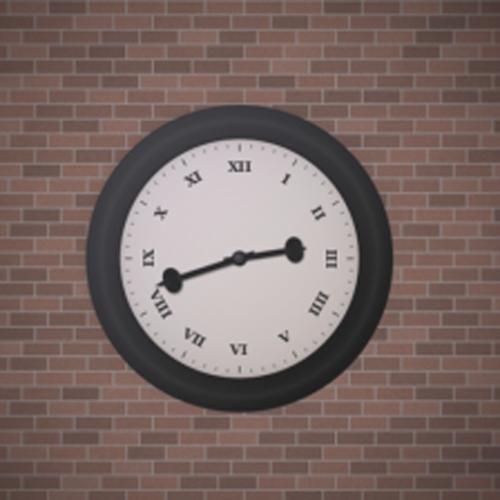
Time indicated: 2:42
